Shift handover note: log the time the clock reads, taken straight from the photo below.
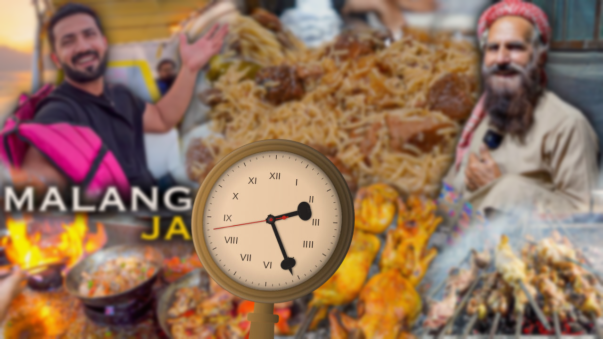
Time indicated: 2:25:43
